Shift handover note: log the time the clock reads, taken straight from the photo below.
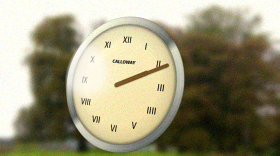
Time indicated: 2:11
